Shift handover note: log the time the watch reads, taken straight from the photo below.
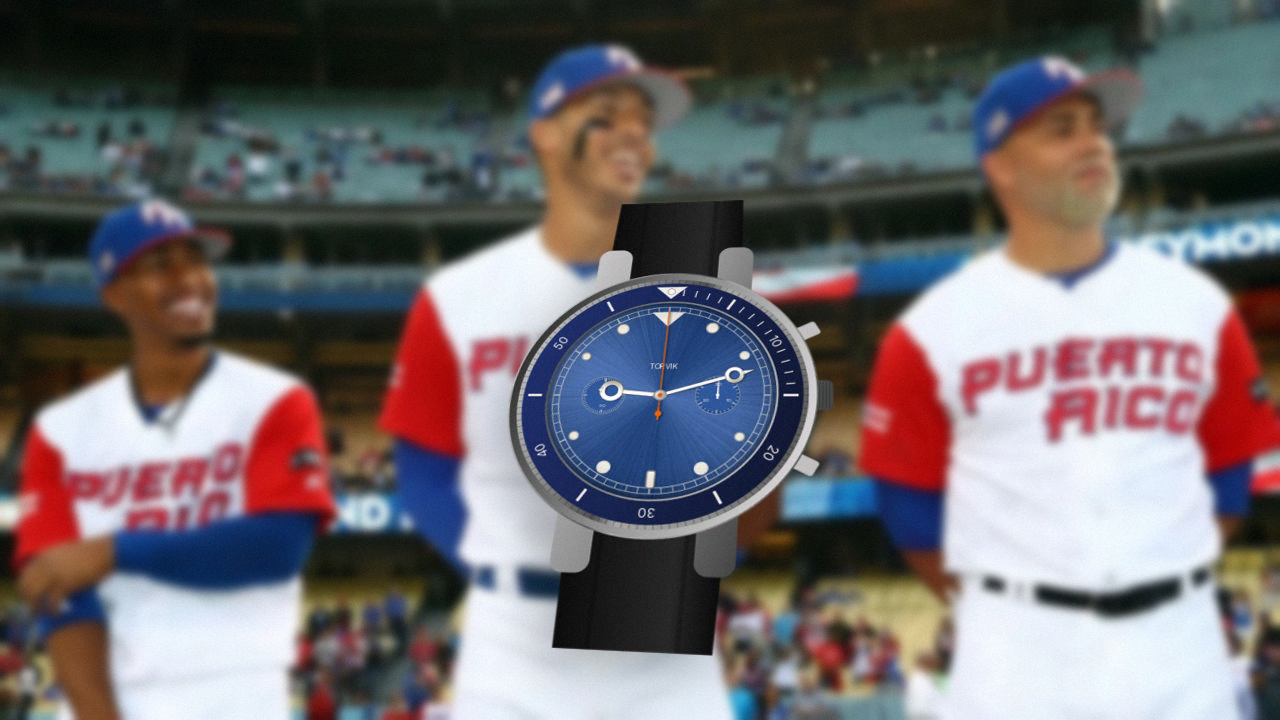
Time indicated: 9:12
